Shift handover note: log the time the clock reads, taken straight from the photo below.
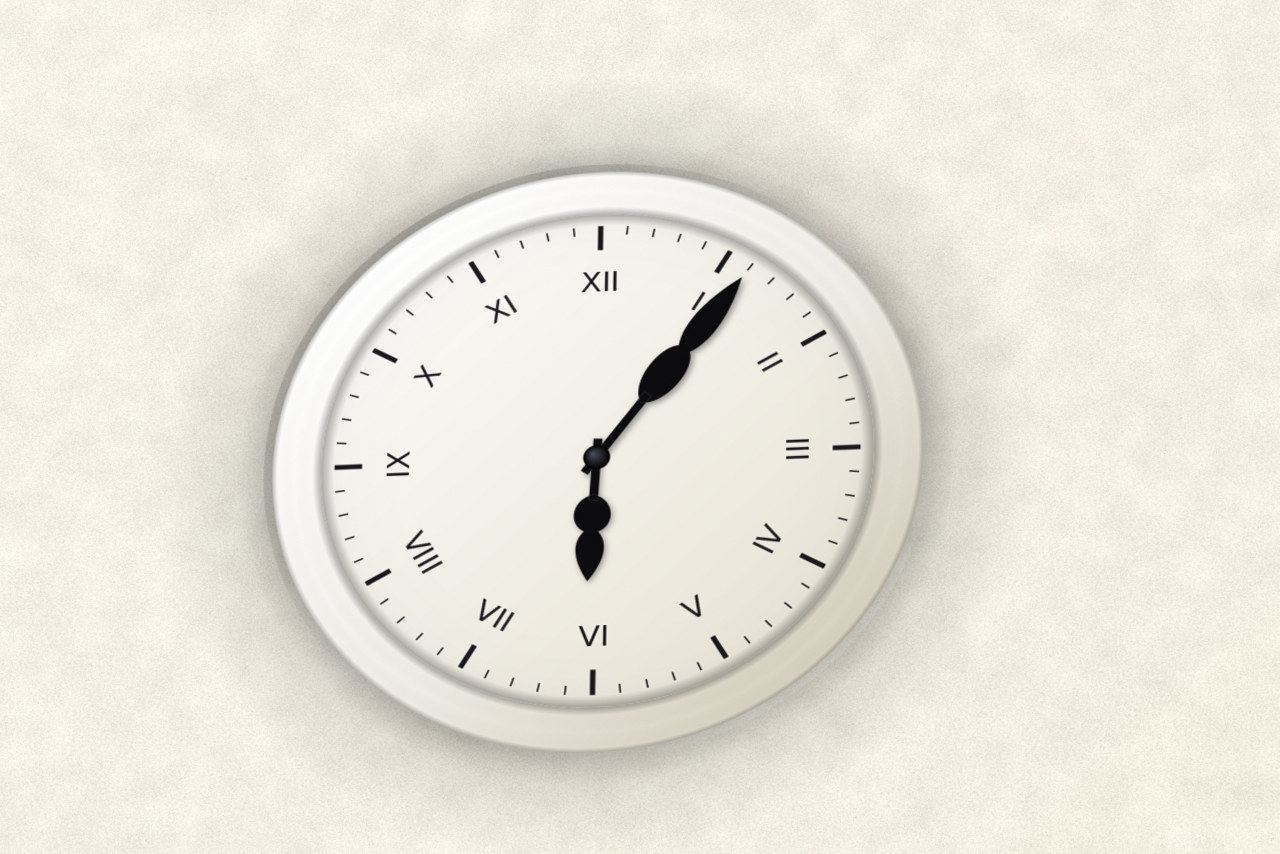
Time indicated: 6:06
